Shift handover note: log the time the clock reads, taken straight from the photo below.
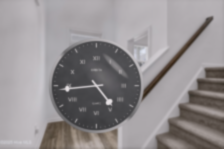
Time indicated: 4:44
